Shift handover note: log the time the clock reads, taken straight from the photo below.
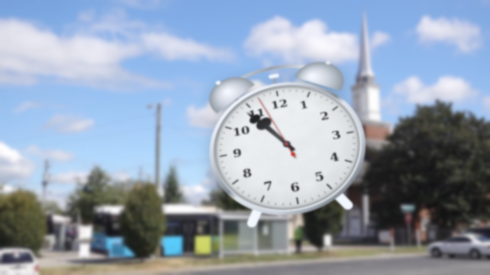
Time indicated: 10:53:57
